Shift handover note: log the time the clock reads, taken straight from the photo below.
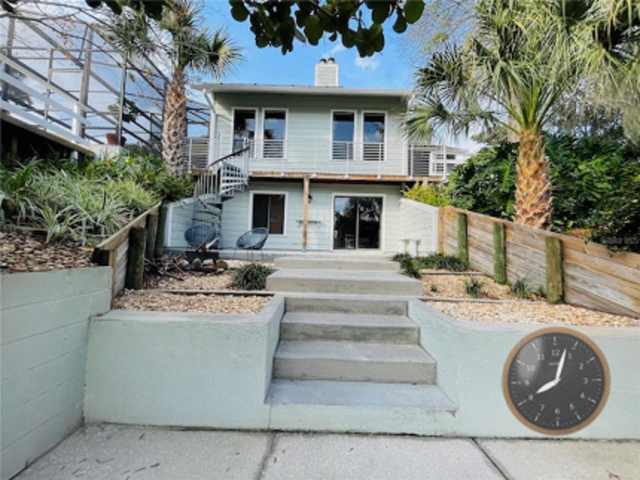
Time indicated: 8:03
